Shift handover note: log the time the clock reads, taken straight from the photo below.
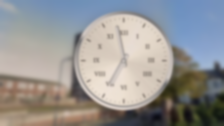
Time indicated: 6:58
